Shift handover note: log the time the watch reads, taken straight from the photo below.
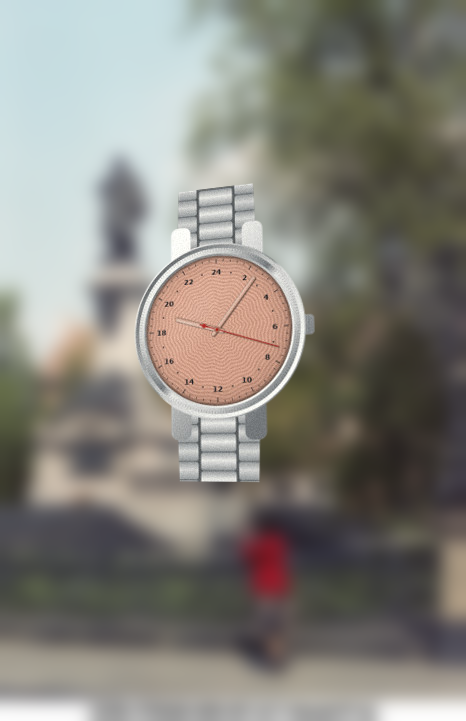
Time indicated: 19:06:18
